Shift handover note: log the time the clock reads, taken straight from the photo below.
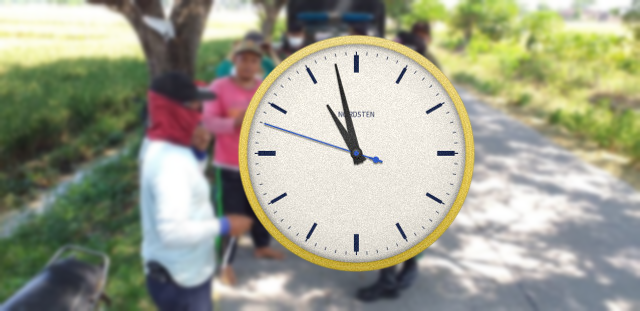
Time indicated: 10:57:48
